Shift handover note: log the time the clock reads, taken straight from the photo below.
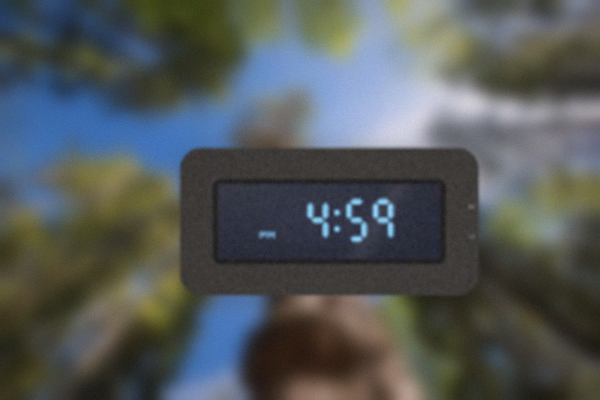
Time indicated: 4:59
